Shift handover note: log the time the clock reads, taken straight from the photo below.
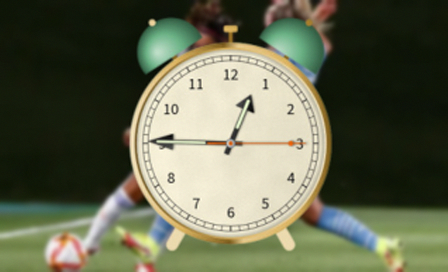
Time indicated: 12:45:15
